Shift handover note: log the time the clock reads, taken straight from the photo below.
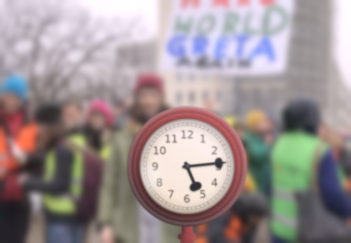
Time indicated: 5:14
